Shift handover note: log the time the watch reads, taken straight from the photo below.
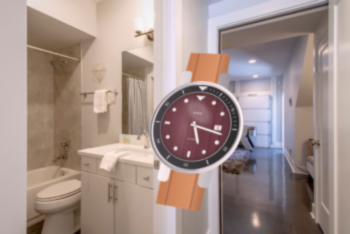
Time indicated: 5:17
